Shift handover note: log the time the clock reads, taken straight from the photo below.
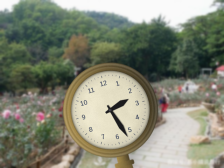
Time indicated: 2:27
